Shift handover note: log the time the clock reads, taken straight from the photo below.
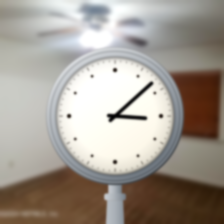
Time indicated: 3:08
